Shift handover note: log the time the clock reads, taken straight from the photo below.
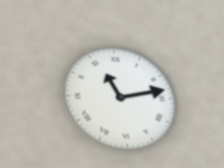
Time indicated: 11:13
